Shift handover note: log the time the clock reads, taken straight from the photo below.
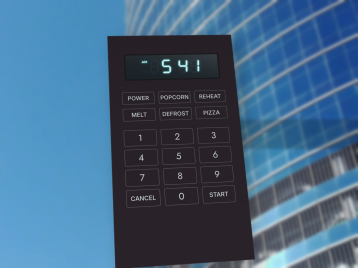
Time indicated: 5:41
